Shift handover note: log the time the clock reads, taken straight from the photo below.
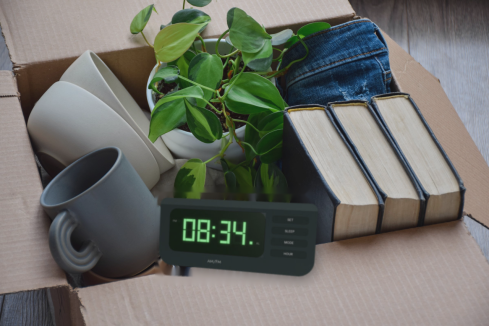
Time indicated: 8:34
